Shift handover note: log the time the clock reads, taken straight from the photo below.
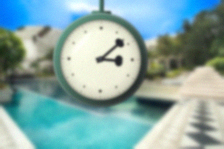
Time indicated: 3:08
